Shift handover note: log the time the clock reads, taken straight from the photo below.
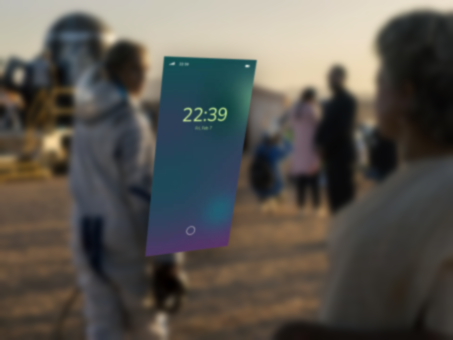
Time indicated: 22:39
